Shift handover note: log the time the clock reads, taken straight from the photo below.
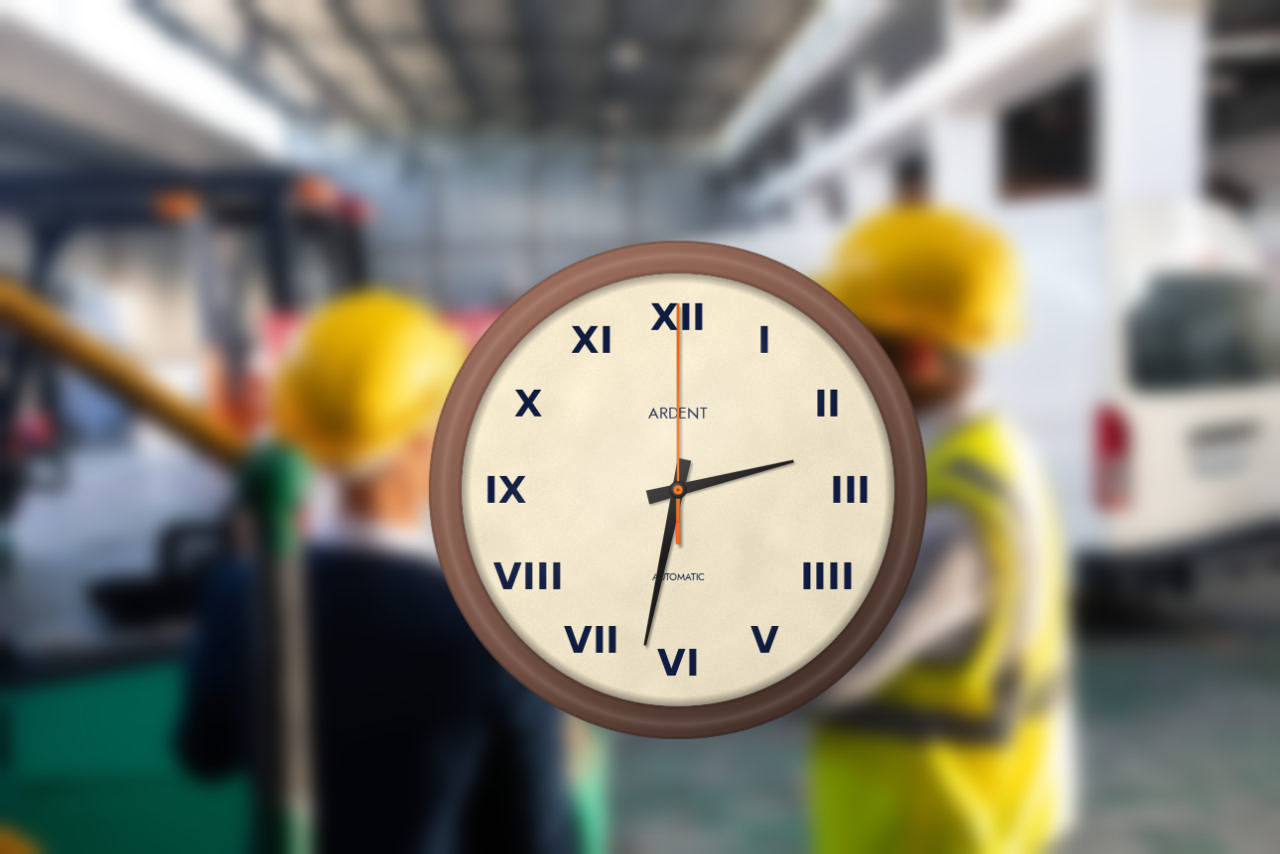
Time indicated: 2:32:00
